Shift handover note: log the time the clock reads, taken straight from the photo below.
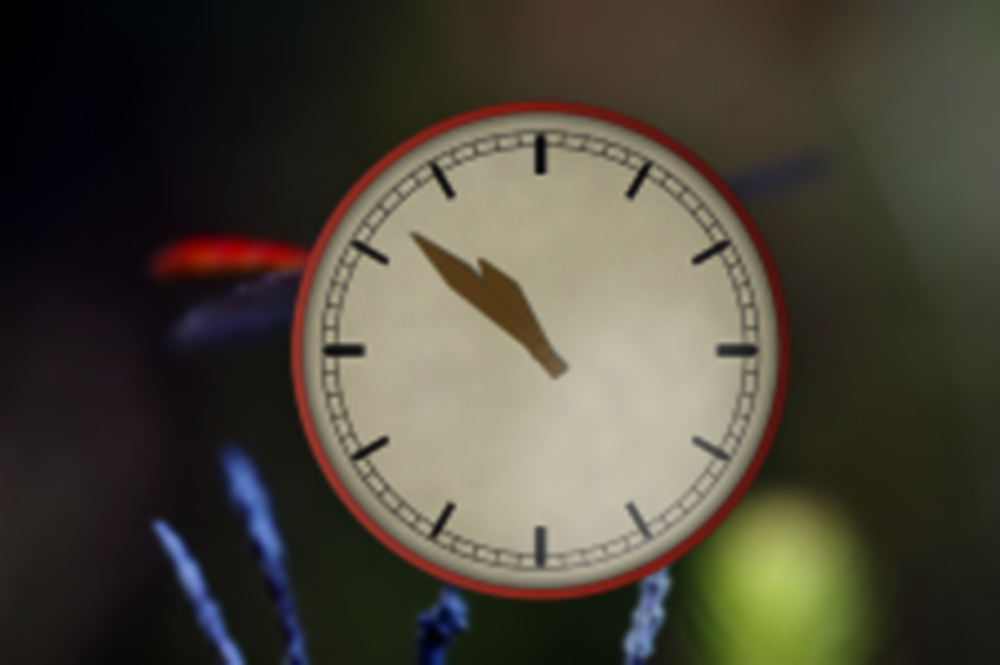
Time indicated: 10:52
